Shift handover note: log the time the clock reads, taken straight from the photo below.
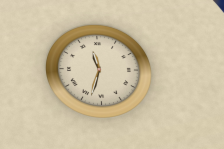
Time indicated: 11:33
